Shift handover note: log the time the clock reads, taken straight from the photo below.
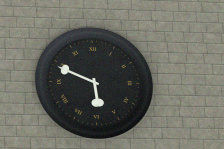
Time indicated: 5:49
